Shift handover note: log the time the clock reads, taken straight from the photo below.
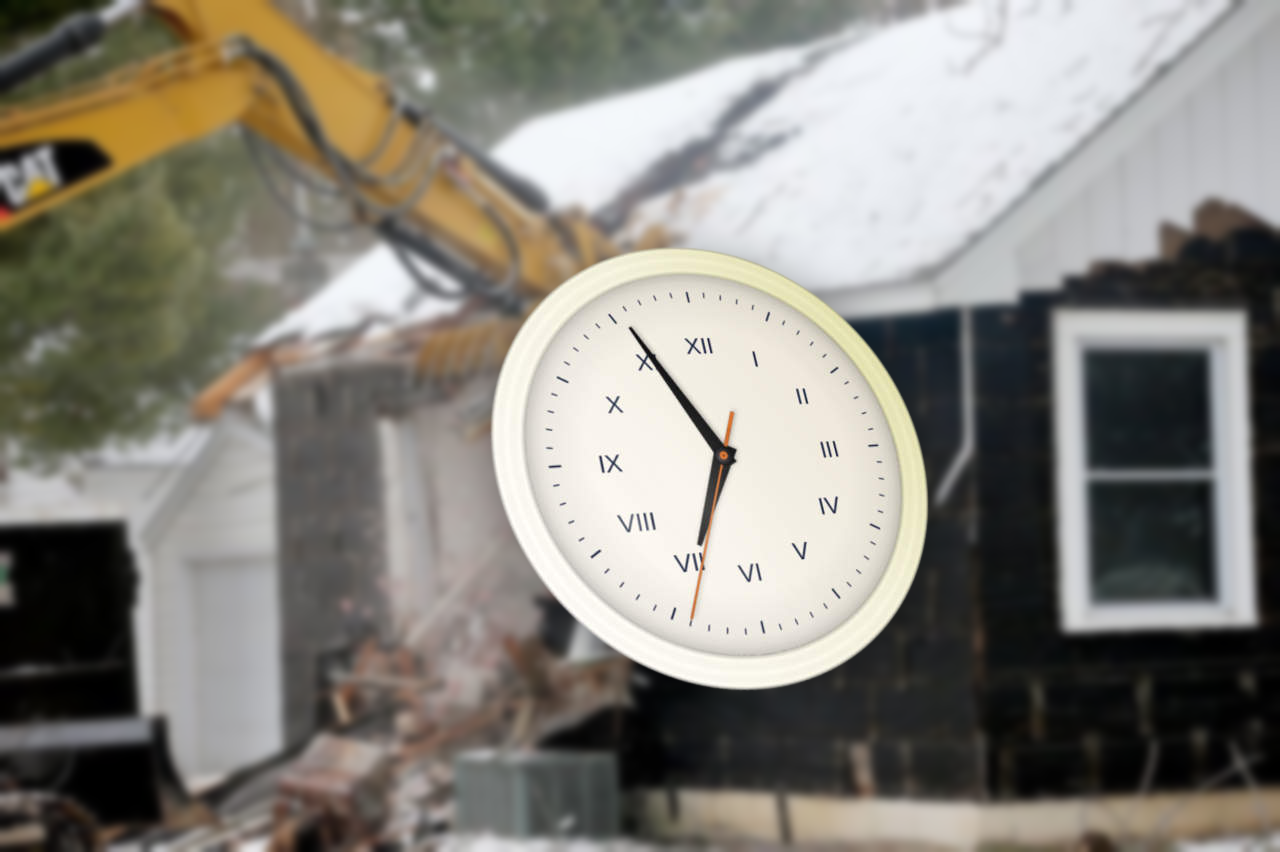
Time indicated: 6:55:34
